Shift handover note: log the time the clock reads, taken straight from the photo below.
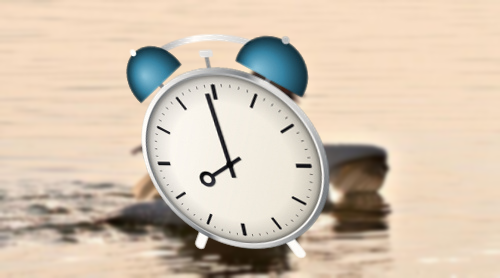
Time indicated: 7:59
